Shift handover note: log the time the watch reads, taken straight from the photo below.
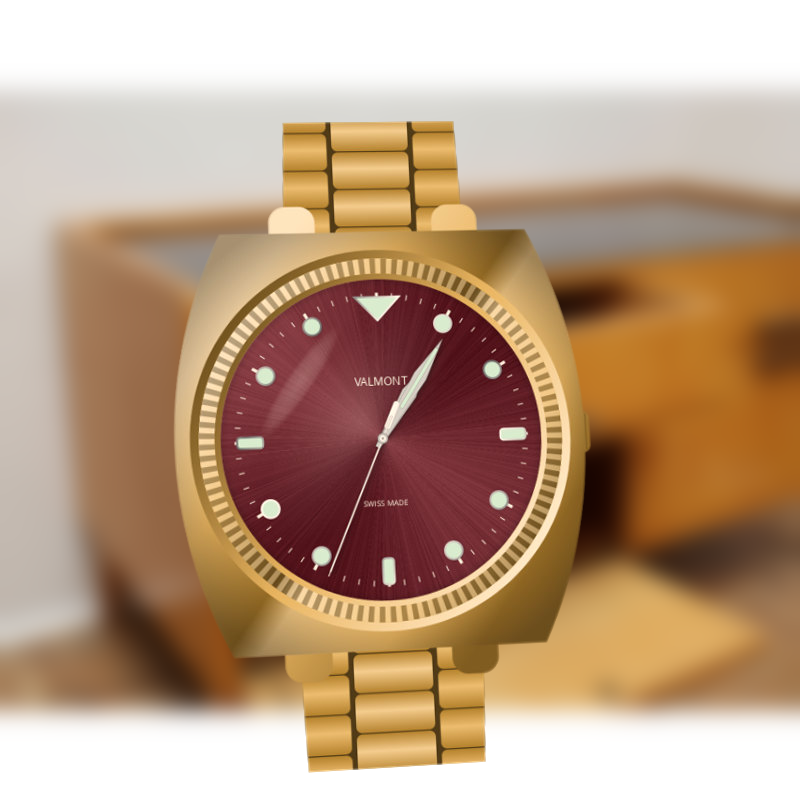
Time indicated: 1:05:34
